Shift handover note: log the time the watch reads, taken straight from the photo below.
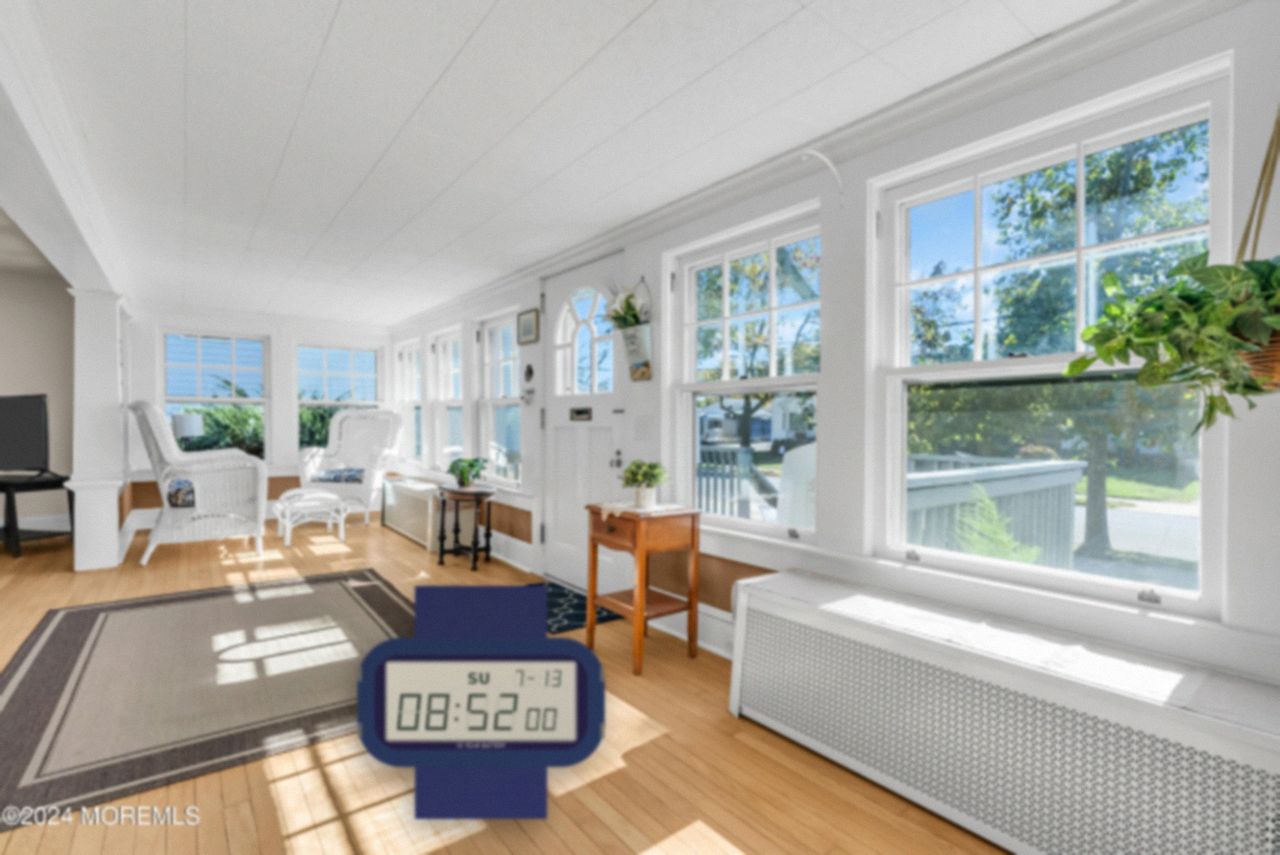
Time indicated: 8:52:00
